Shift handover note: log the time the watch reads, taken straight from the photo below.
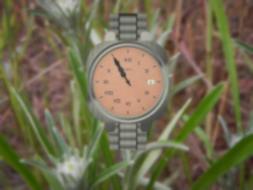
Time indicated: 10:55
